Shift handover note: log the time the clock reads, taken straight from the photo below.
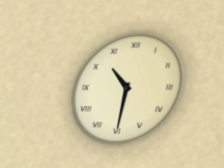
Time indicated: 10:30
